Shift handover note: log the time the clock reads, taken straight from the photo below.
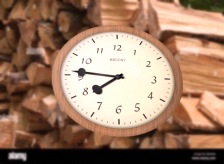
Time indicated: 7:46
